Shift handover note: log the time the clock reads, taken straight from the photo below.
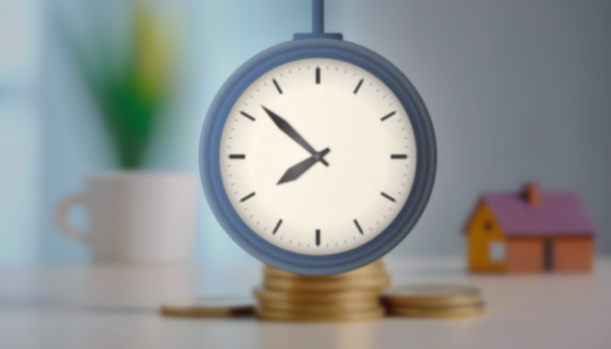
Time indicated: 7:52
